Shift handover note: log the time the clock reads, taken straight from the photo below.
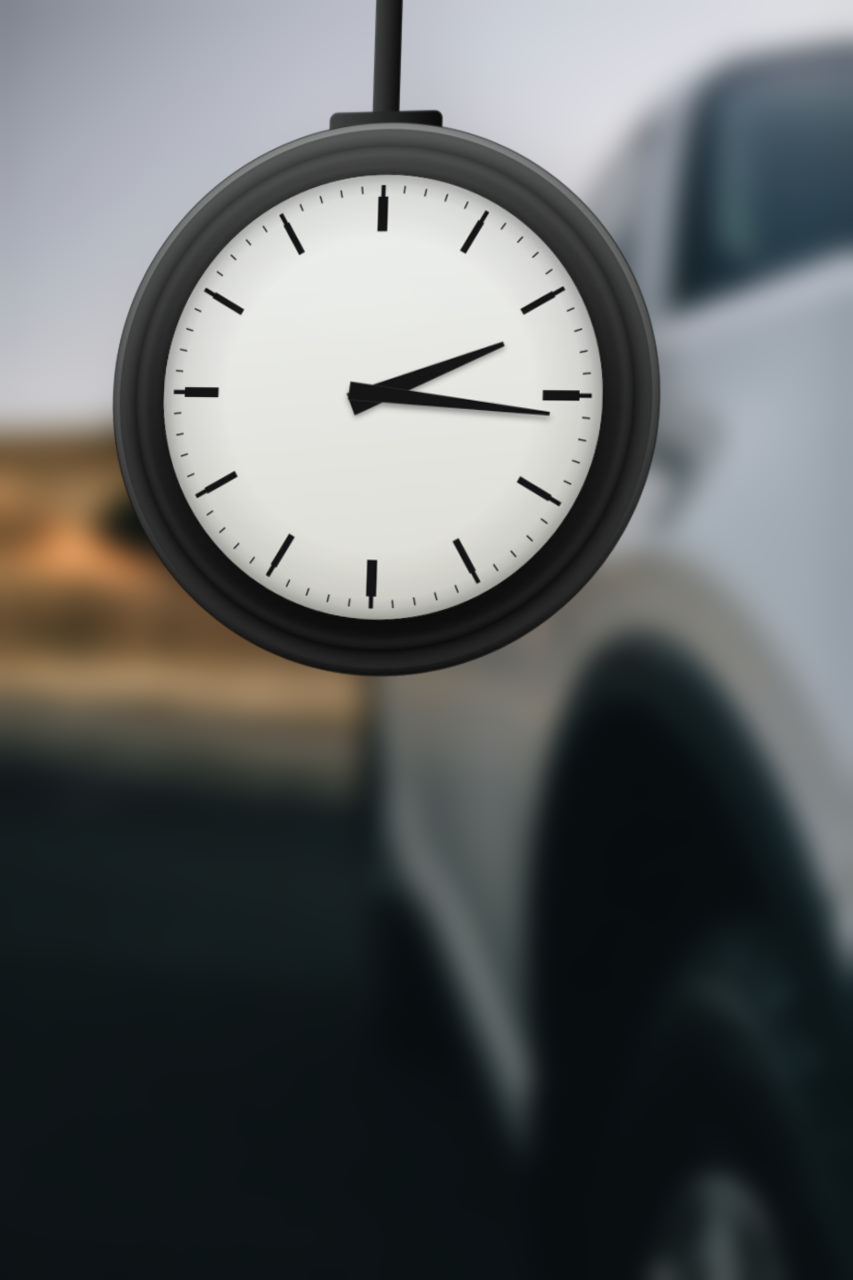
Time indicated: 2:16
